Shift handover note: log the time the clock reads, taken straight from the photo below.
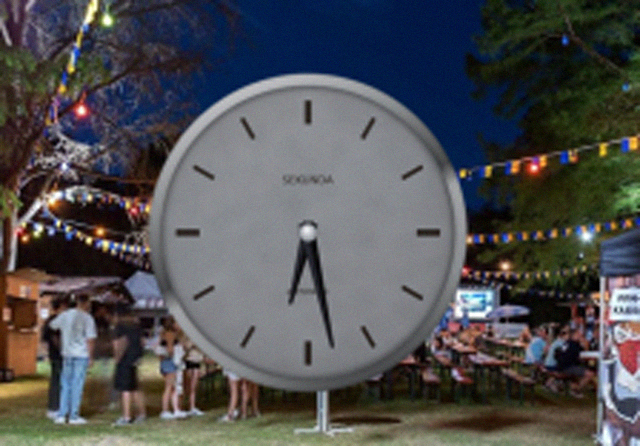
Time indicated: 6:28
